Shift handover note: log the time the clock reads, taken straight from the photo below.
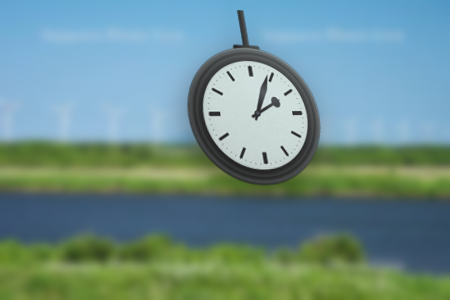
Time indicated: 2:04
